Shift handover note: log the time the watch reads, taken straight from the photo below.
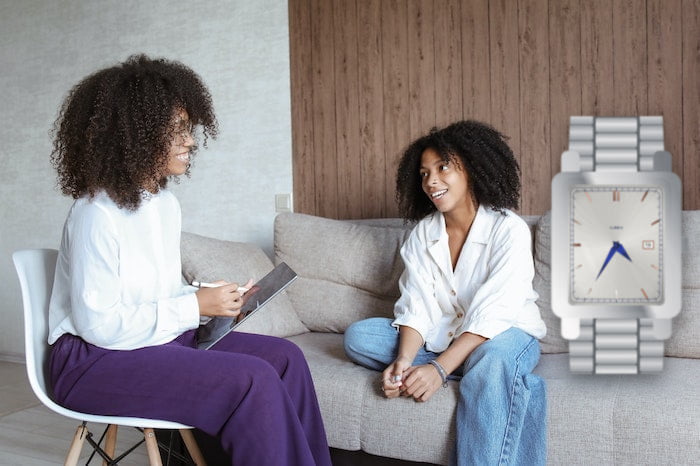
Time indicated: 4:35
